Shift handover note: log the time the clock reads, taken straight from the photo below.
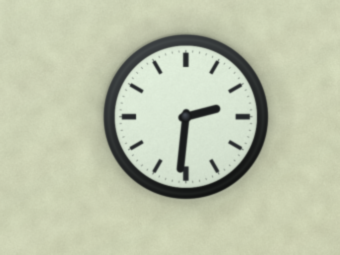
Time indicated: 2:31
